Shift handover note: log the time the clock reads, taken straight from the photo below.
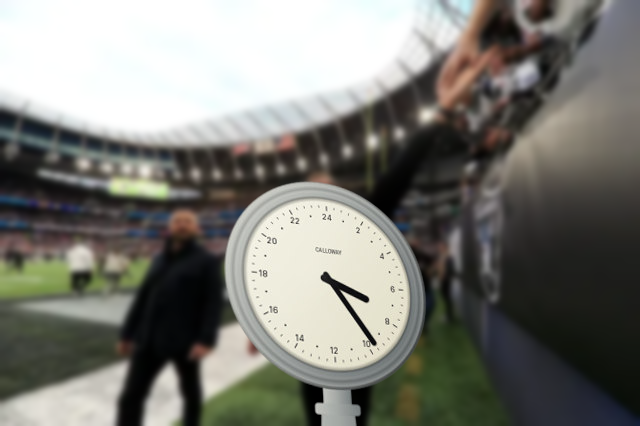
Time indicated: 7:24
